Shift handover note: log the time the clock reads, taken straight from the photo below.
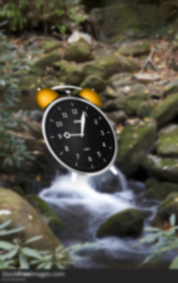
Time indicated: 9:04
